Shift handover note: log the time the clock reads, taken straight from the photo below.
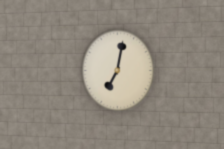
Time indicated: 7:02
